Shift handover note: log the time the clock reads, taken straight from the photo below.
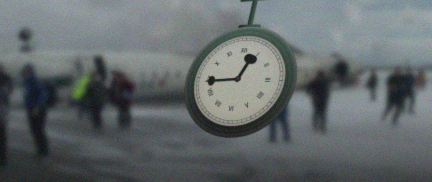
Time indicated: 12:44
